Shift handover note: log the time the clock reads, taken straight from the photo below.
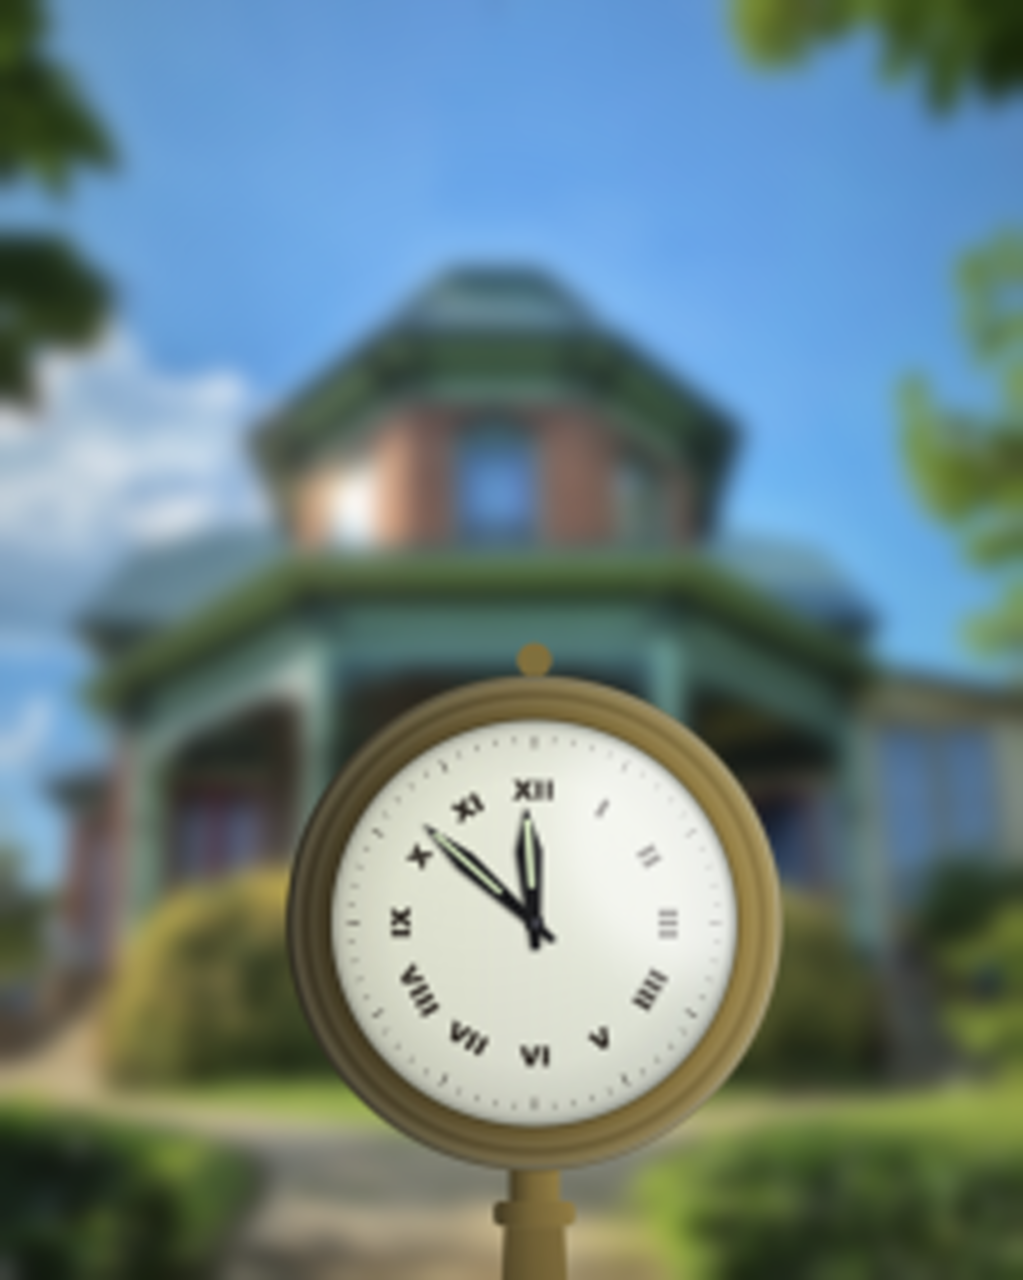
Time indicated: 11:52
